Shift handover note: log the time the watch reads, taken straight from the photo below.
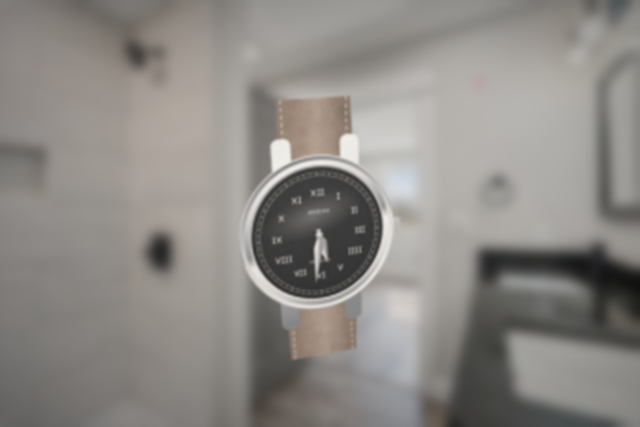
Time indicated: 5:31
